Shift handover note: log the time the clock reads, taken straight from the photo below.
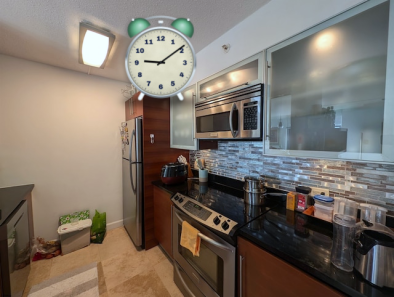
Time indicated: 9:09
